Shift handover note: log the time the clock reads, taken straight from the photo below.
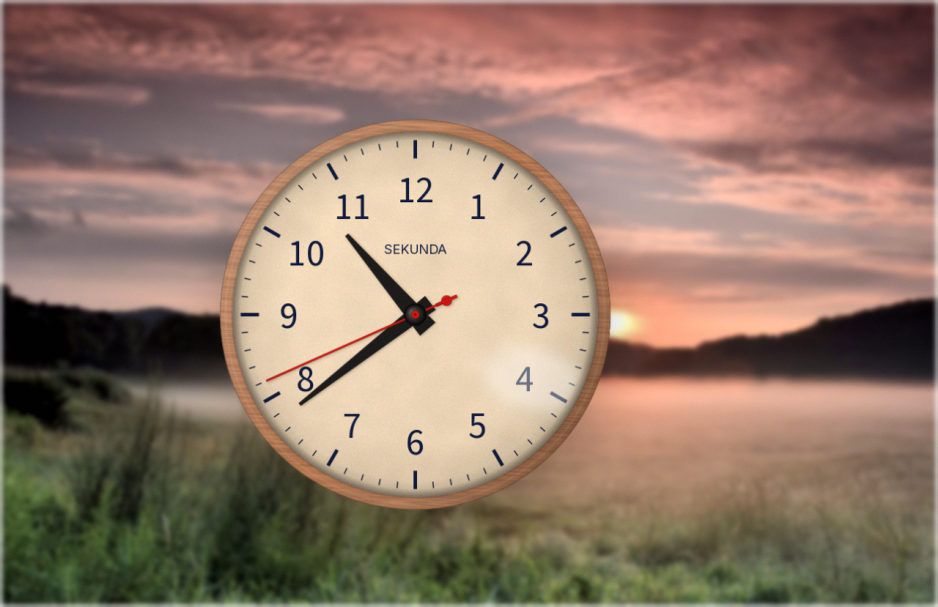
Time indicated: 10:38:41
